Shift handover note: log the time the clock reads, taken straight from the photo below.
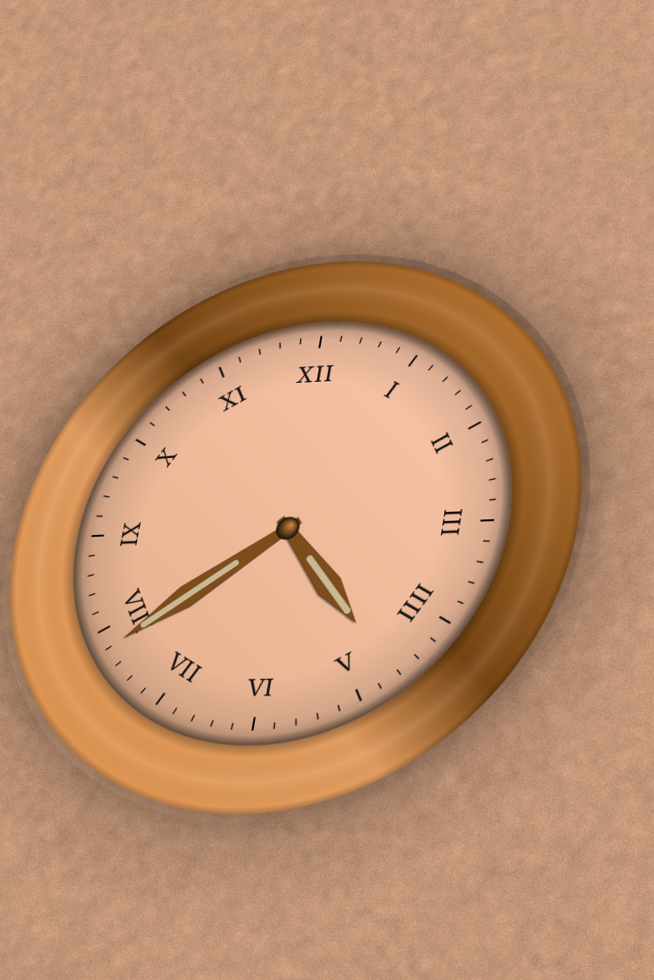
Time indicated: 4:39
